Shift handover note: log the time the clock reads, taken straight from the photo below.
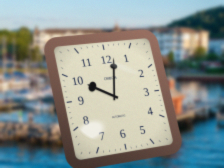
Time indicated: 10:02
